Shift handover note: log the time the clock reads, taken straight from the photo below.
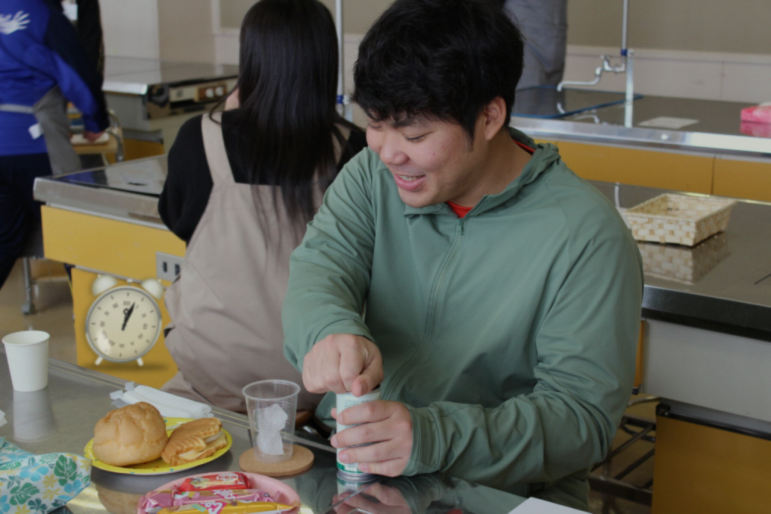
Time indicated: 12:03
